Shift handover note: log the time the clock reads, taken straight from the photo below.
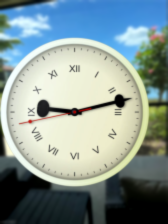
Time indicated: 9:12:43
